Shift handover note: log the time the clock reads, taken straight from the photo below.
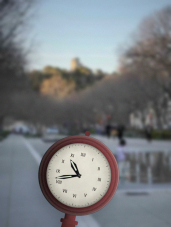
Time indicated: 10:42
